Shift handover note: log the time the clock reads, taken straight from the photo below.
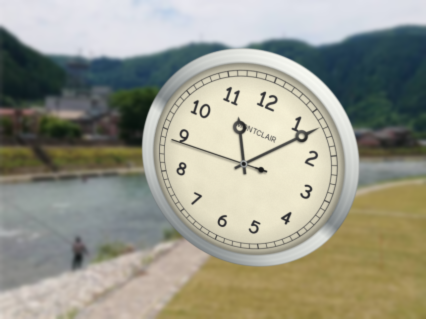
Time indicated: 11:06:44
